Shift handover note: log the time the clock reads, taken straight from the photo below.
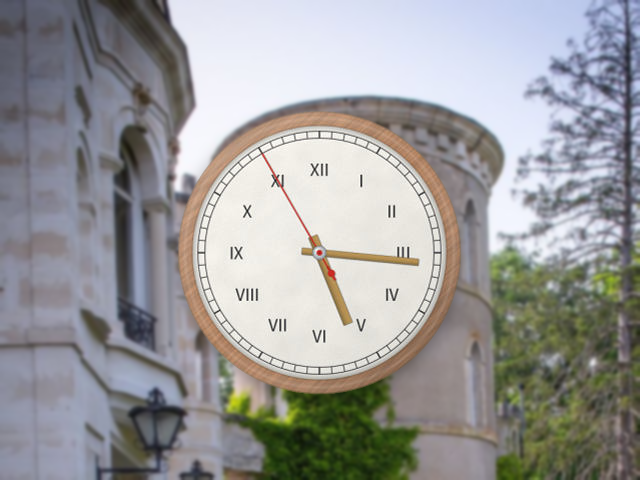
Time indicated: 5:15:55
